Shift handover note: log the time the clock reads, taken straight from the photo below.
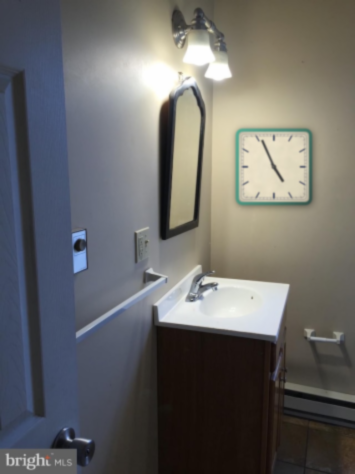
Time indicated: 4:56
